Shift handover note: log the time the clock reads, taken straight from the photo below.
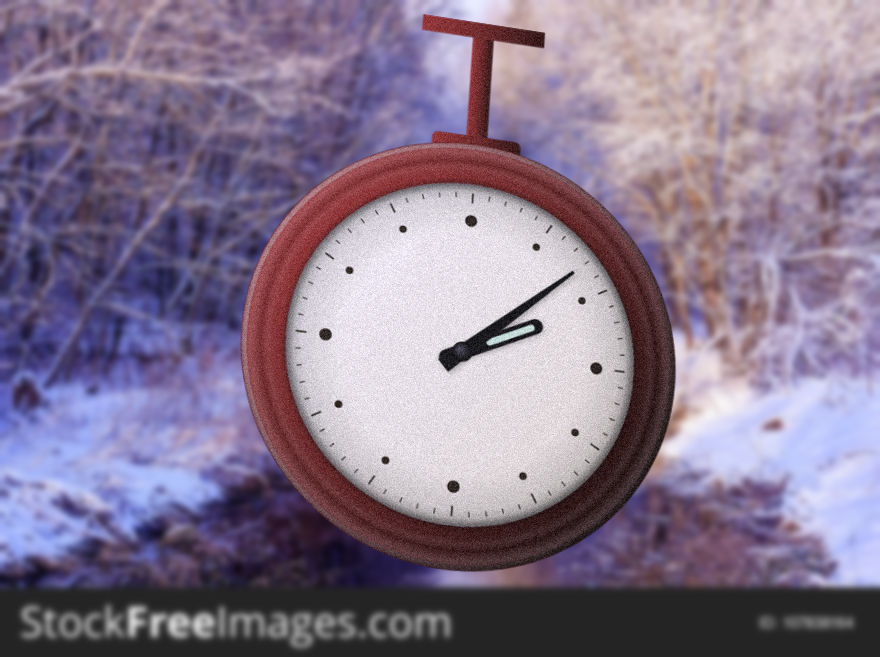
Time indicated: 2:08
